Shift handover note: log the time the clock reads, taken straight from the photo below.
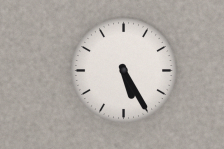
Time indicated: 5:25
